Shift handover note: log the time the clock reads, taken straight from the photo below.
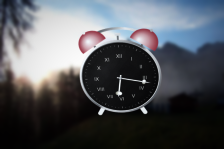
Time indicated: 6:17
